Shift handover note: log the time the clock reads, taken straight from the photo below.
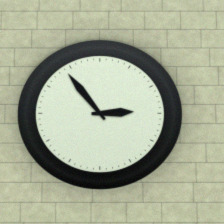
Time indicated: 2:54
